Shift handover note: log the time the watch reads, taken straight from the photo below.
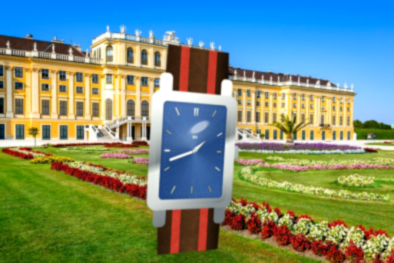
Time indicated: 1:42
